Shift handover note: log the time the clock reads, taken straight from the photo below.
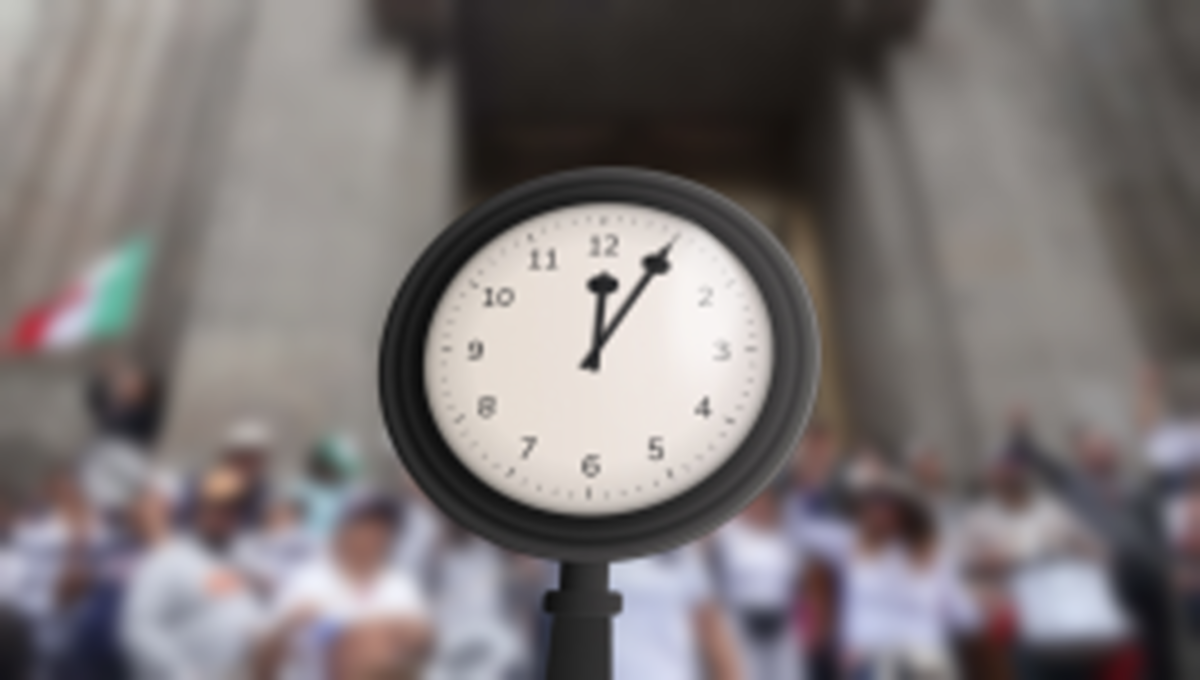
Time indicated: 12:05
